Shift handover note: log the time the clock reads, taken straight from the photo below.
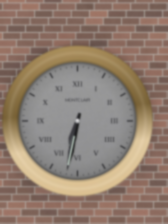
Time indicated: 6:32
